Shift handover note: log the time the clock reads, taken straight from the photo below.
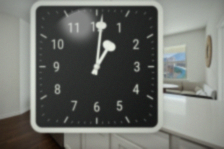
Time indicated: 1:01
